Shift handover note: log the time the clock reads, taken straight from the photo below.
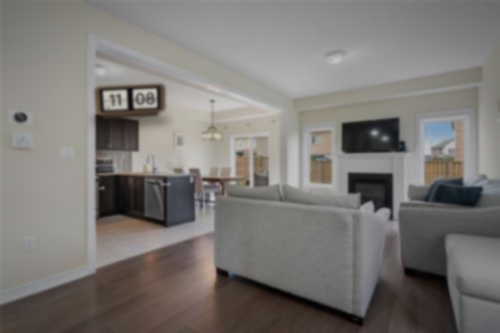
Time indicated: 11:08
